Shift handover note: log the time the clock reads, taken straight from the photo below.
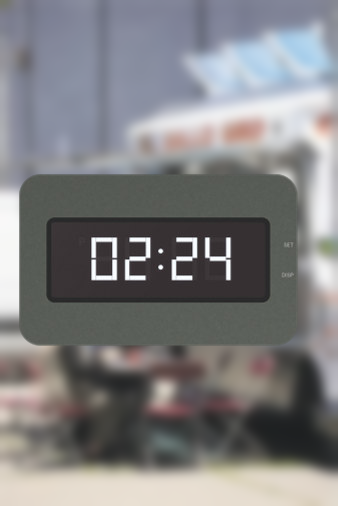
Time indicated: 2:24
